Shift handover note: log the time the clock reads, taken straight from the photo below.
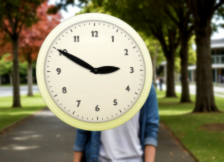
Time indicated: 2:50
